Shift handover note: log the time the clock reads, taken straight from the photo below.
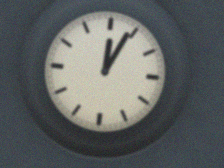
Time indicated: 12:04
